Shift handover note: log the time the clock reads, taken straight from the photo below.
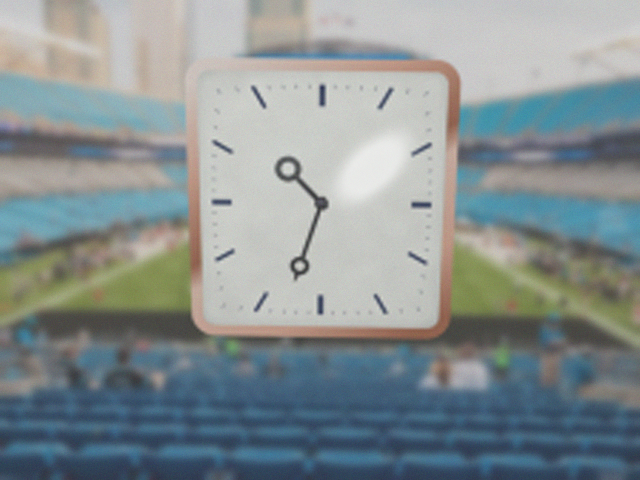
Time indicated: 10:33
